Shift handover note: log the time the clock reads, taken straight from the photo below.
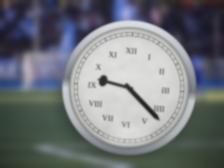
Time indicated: 9:22
